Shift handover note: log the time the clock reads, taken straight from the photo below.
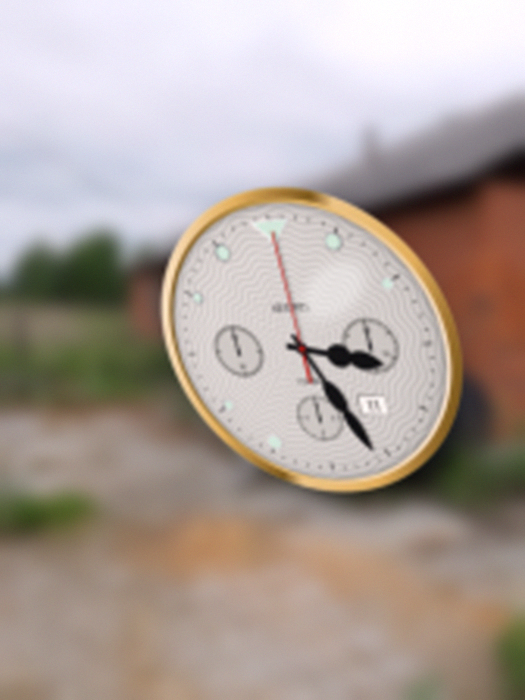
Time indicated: 3:26
